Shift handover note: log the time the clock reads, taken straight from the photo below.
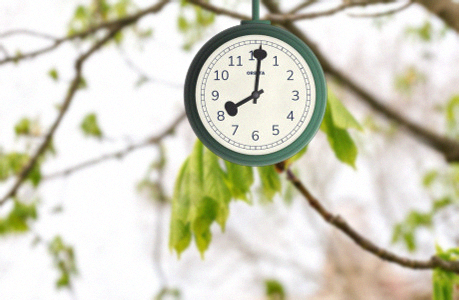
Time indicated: 8:01
